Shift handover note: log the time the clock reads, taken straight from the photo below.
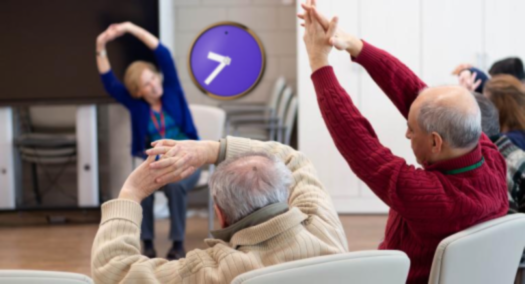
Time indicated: 9:37
